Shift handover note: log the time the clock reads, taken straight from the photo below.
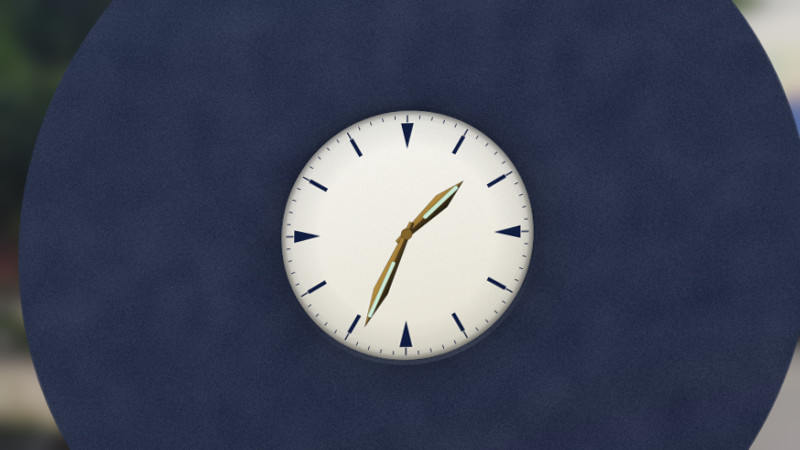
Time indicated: 1:34
